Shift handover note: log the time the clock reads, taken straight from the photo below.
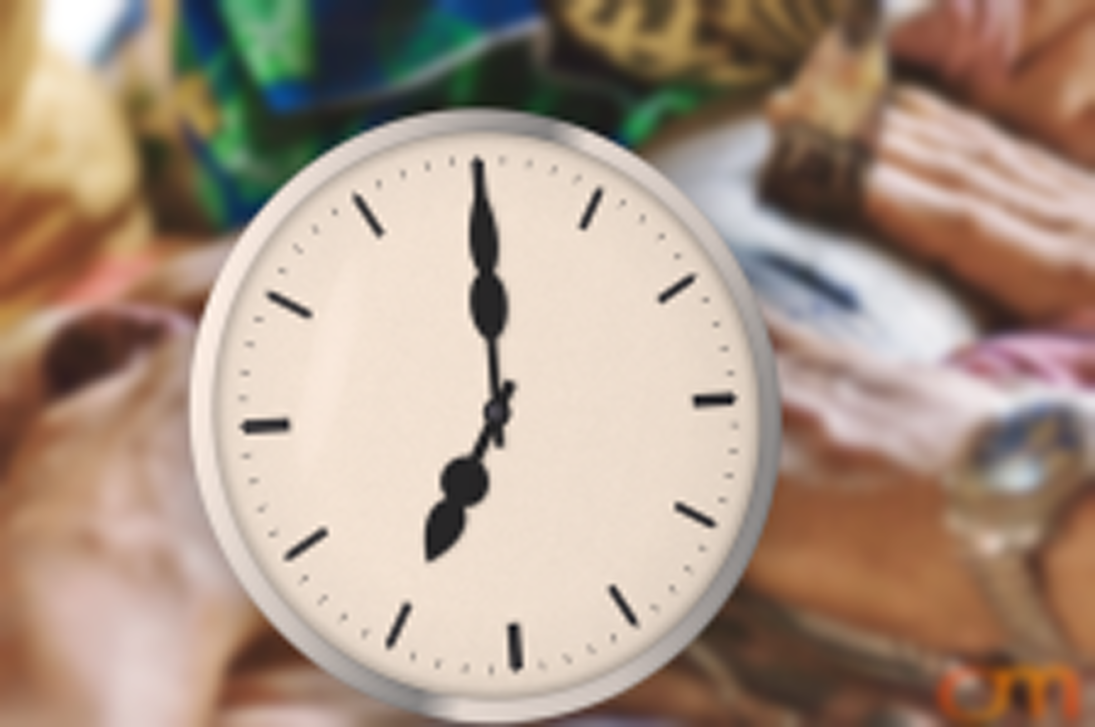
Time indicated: 7:00
